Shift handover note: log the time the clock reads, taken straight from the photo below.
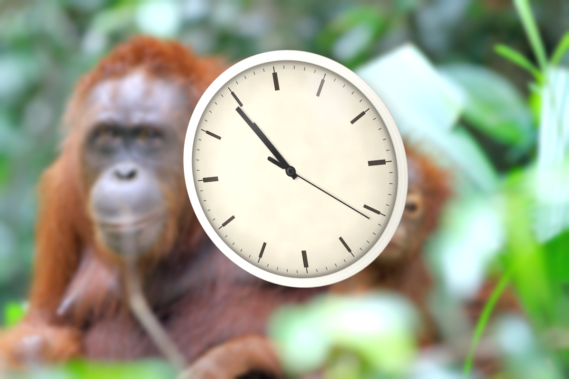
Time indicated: 10:54:21
